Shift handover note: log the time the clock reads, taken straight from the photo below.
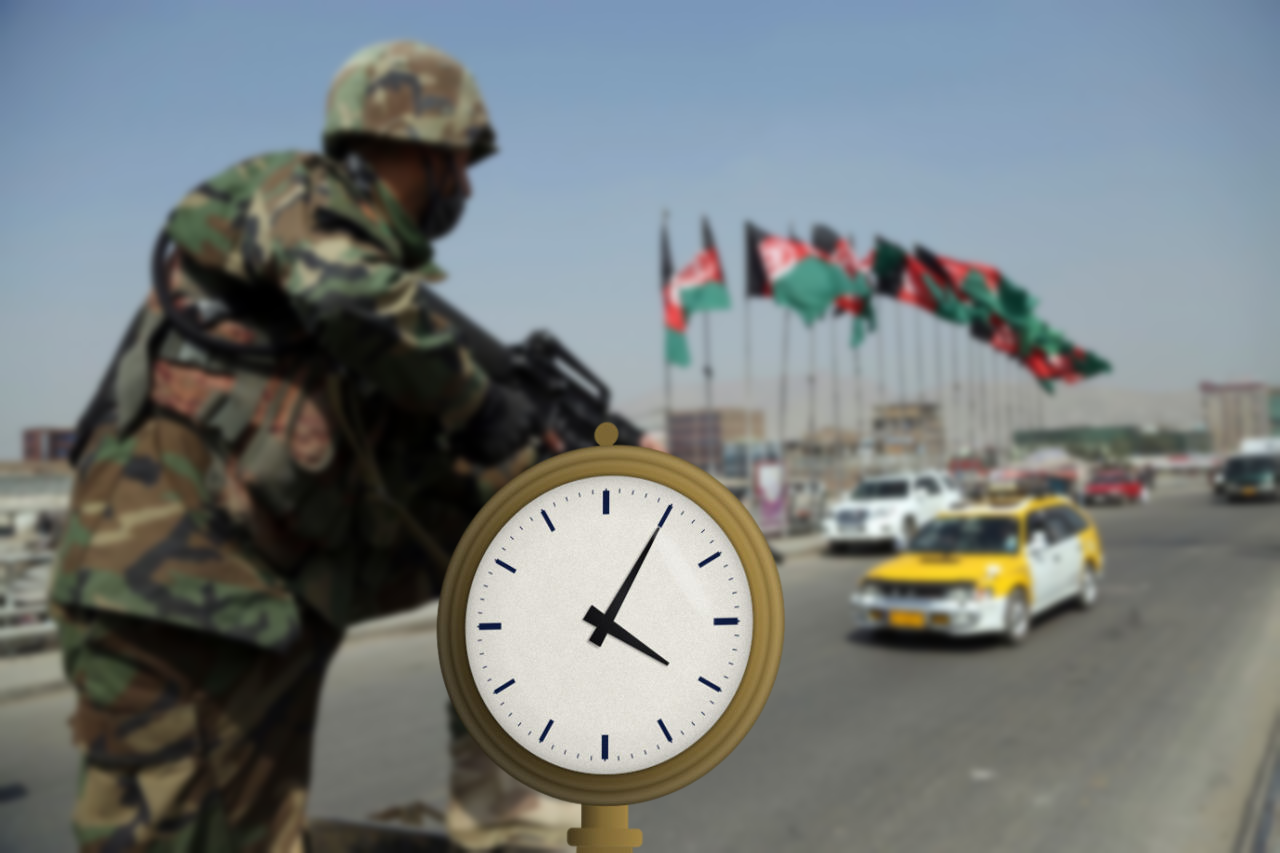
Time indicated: 4:05
